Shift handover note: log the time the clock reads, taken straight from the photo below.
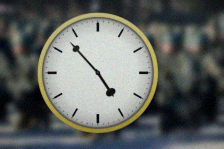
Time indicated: 4:53
